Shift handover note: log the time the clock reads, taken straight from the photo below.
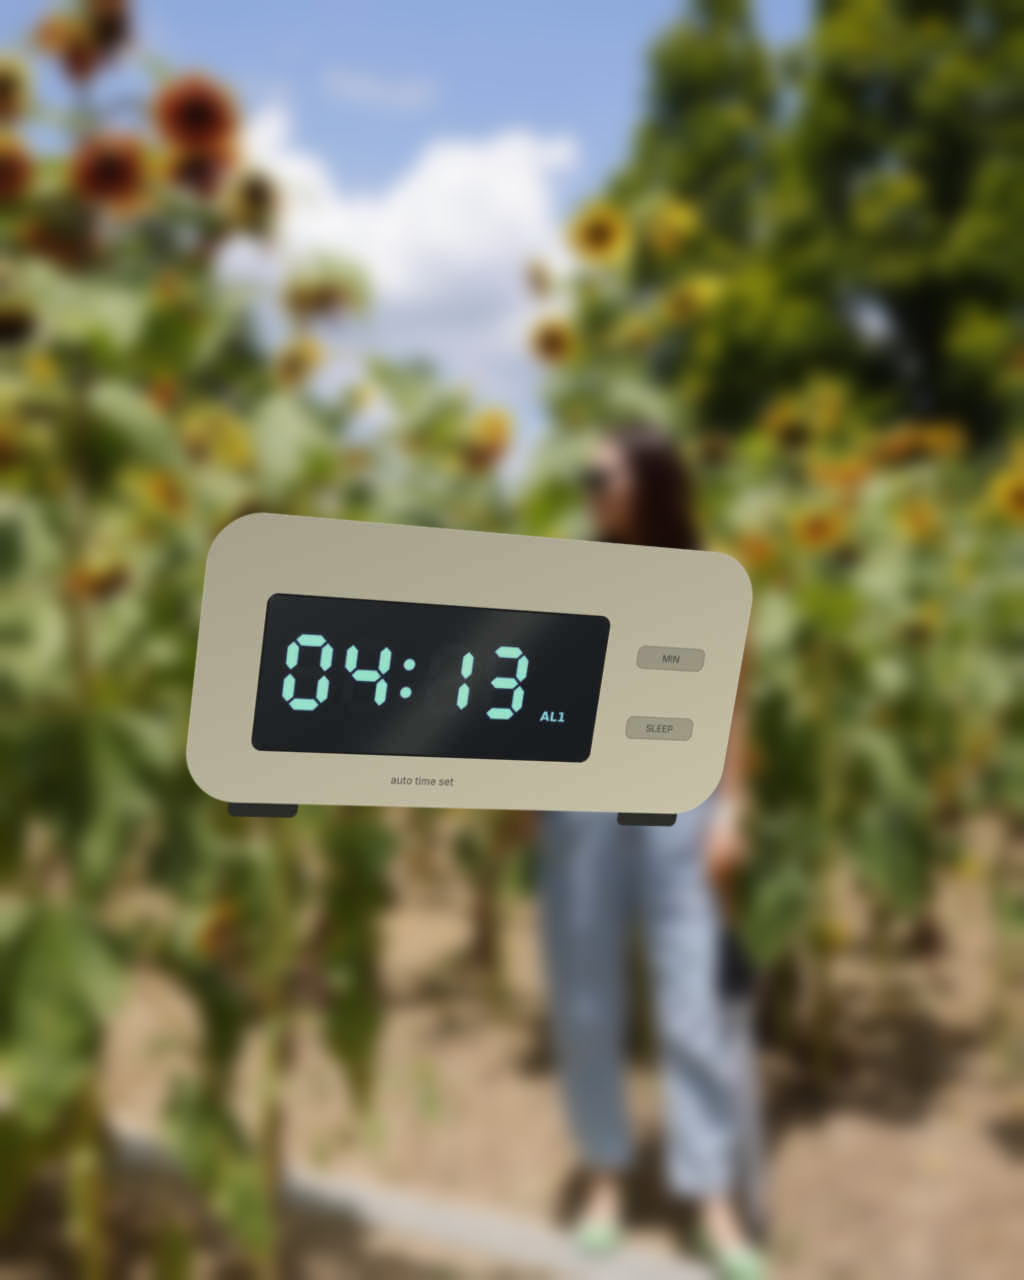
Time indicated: 4:13
